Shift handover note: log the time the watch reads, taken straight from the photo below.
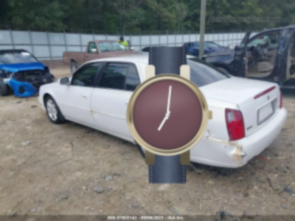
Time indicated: 7:01
